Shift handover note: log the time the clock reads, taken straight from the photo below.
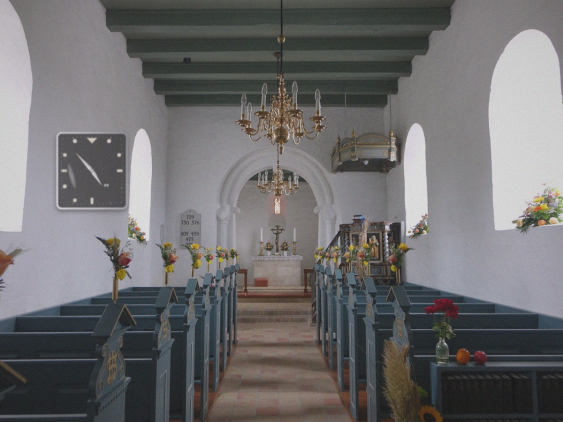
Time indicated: 4:53
